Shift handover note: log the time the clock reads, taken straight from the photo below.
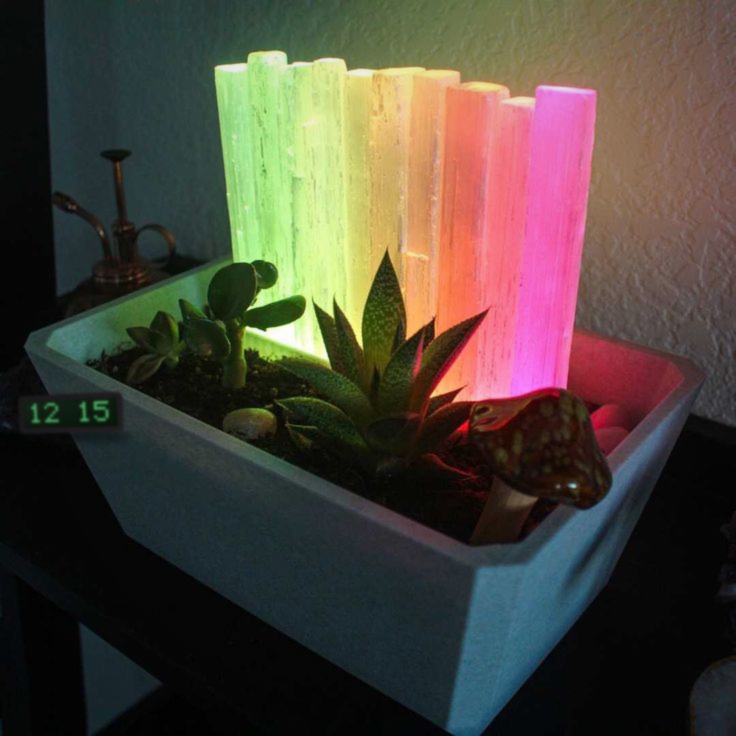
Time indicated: 12:15
